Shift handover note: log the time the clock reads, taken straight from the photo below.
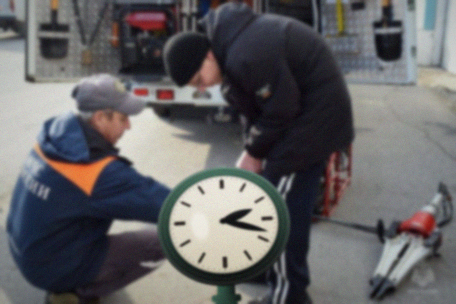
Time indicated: 2:18
